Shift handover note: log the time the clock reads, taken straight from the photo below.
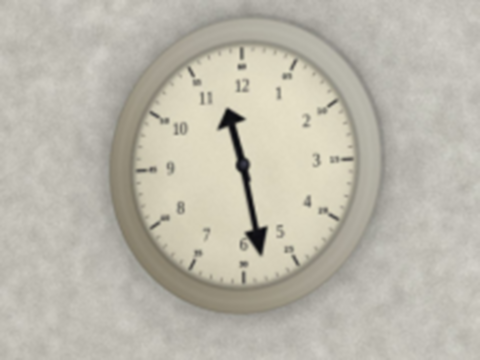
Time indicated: 11:28
